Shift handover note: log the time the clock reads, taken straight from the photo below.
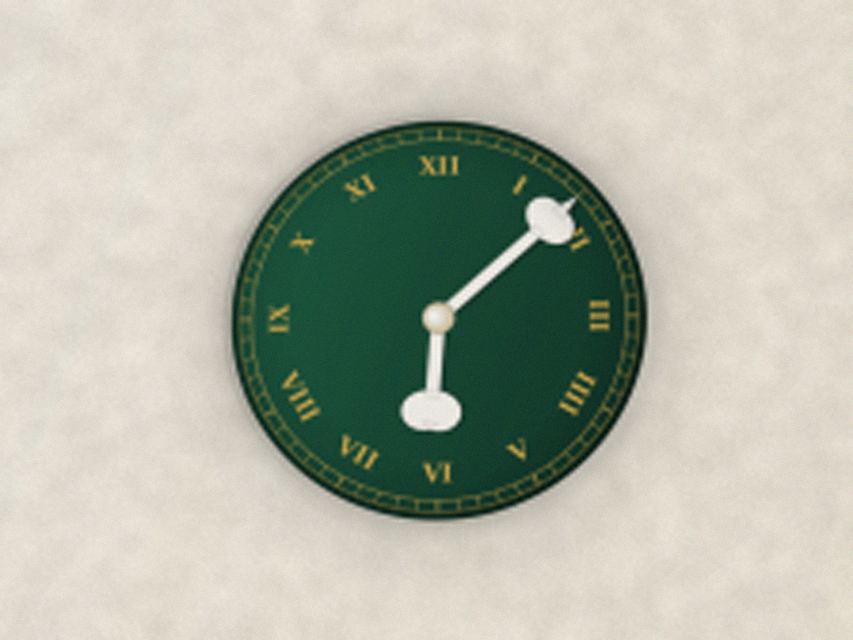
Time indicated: 6:08
